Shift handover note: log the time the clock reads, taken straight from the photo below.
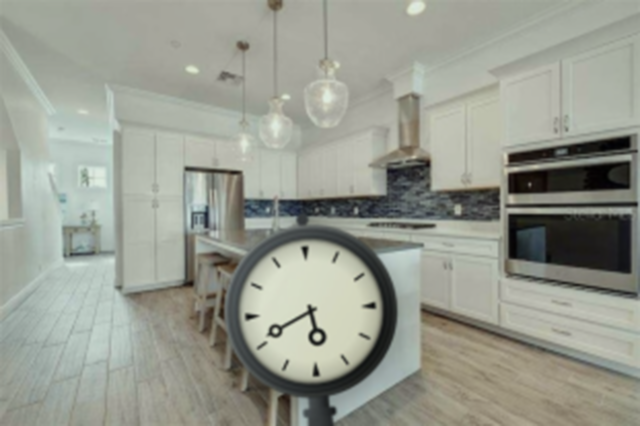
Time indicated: 5:41
